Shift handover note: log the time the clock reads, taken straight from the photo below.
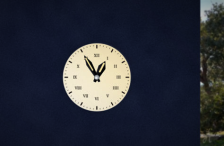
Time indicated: 12:55
